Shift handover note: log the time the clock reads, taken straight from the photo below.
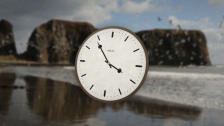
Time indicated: 3:54
